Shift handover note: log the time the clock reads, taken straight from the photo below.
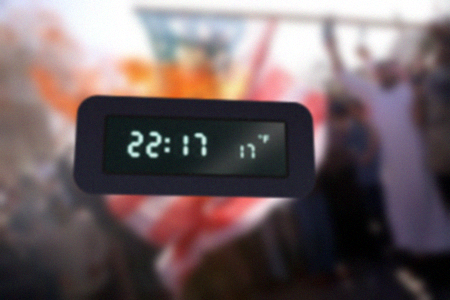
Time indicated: 22:17
